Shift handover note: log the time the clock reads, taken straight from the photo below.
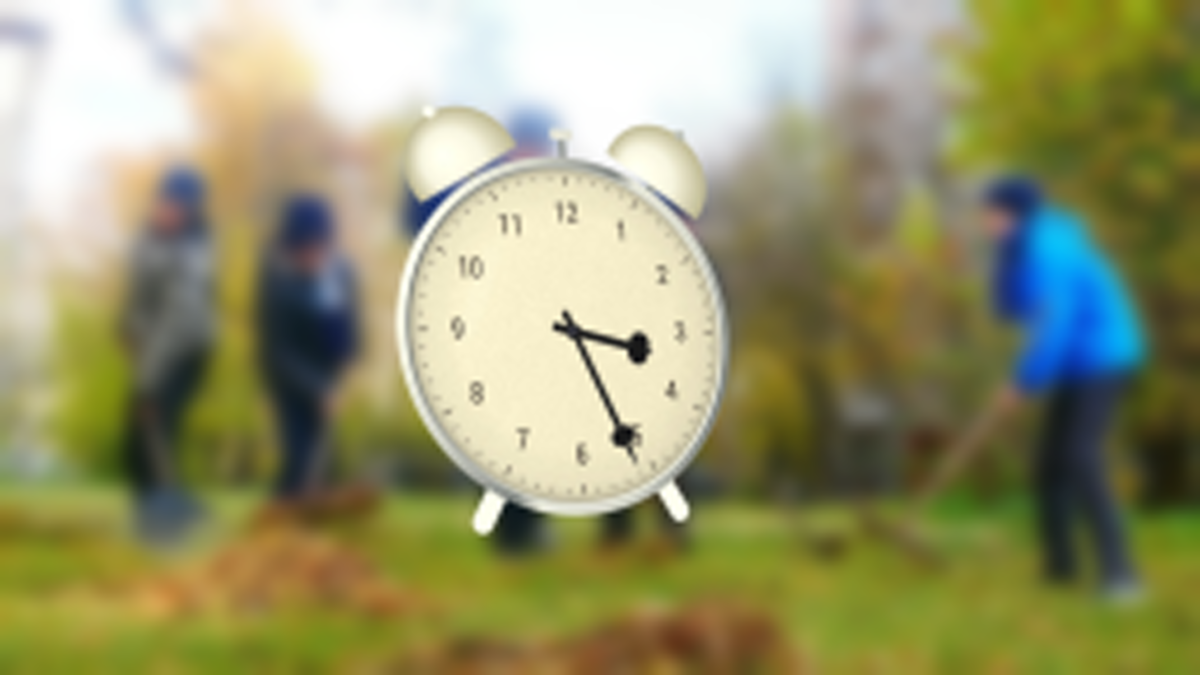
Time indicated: 3:26
